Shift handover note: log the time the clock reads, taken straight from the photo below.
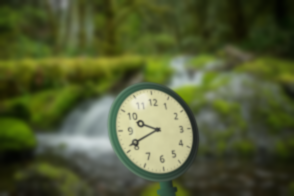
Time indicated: 9:41
